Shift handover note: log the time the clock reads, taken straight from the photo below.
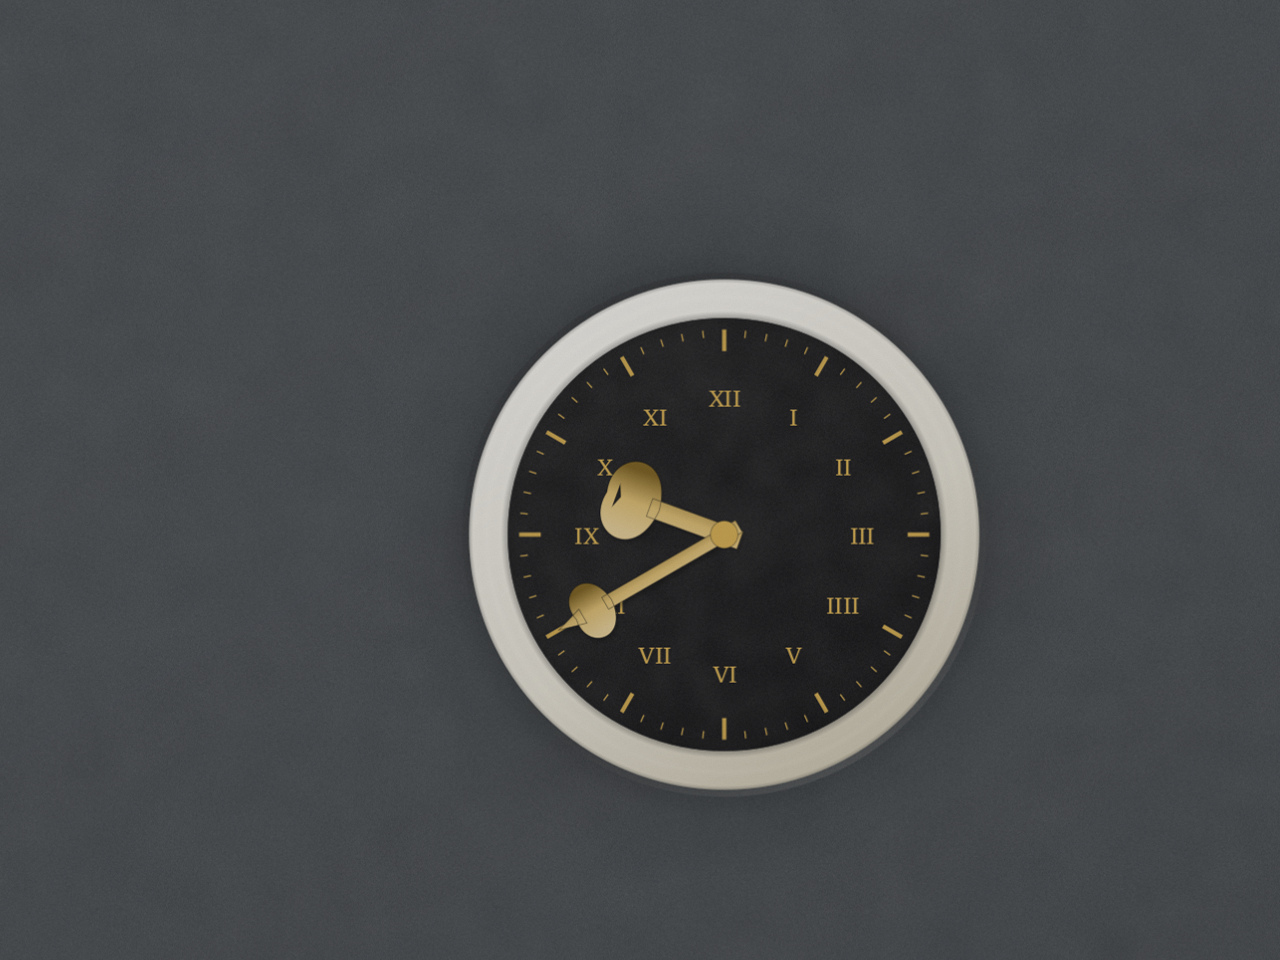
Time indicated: 9:40
